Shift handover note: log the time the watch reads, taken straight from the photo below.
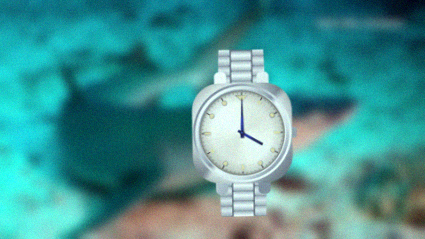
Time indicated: 4:00
